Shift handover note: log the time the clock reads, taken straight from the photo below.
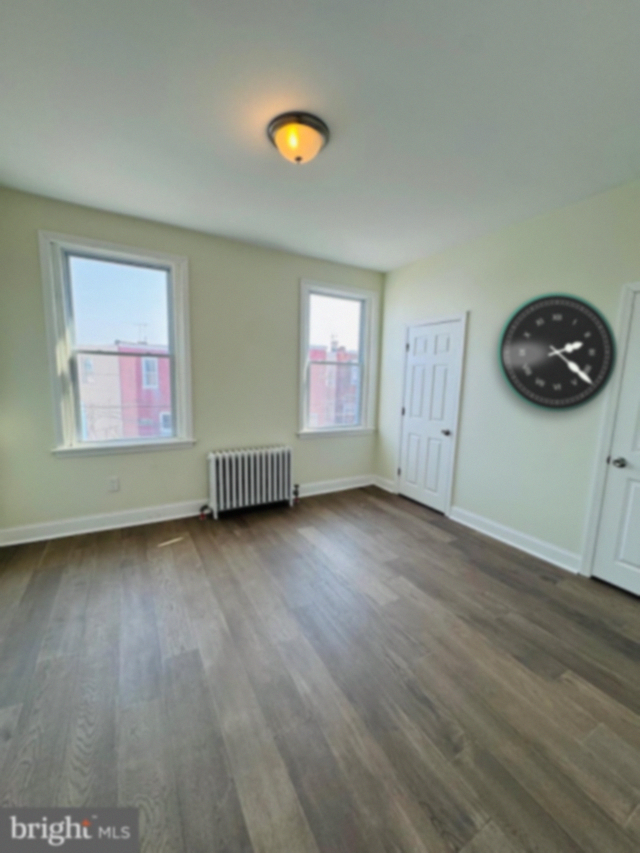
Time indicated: 2:22
